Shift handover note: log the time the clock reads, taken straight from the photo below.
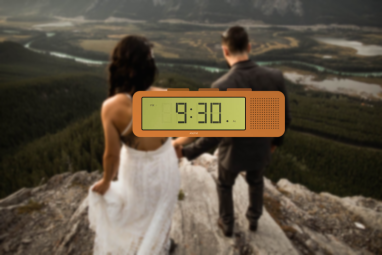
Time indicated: 9:30
